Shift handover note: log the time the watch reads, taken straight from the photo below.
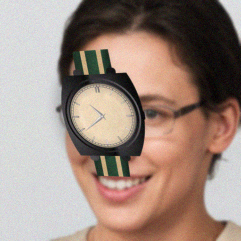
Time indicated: 10:39
